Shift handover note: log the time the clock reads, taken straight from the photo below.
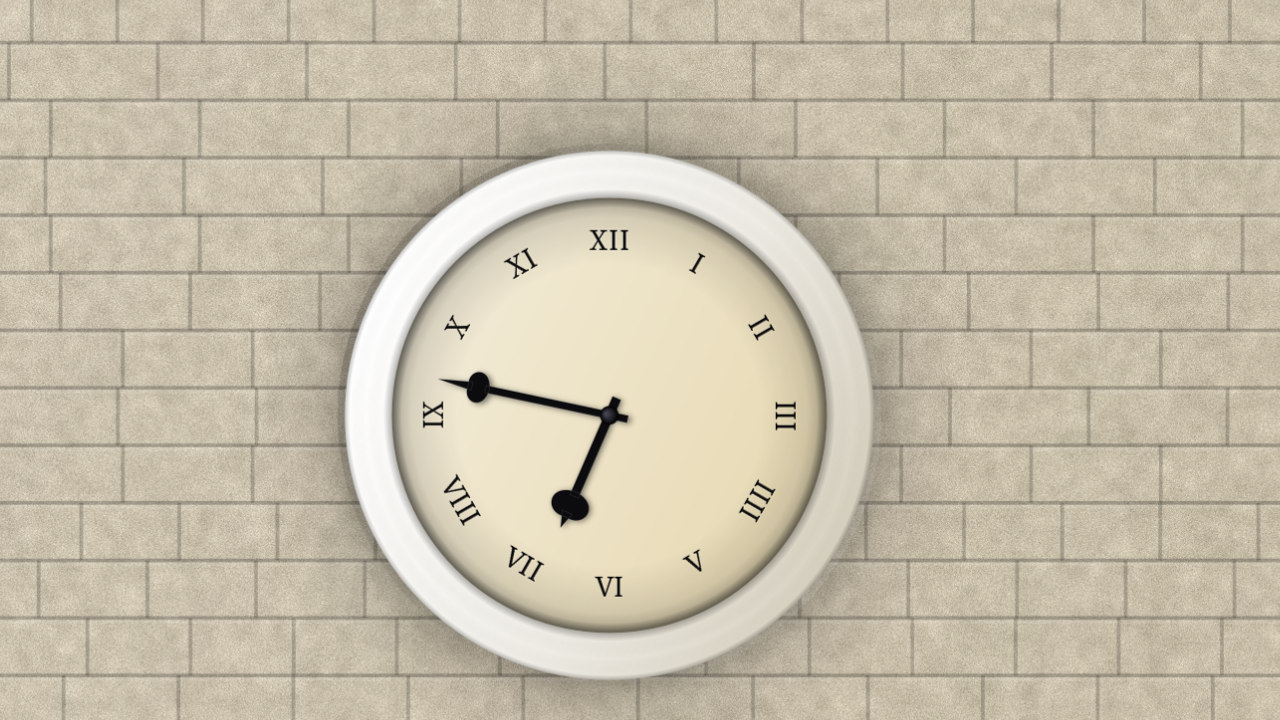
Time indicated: 6:47
